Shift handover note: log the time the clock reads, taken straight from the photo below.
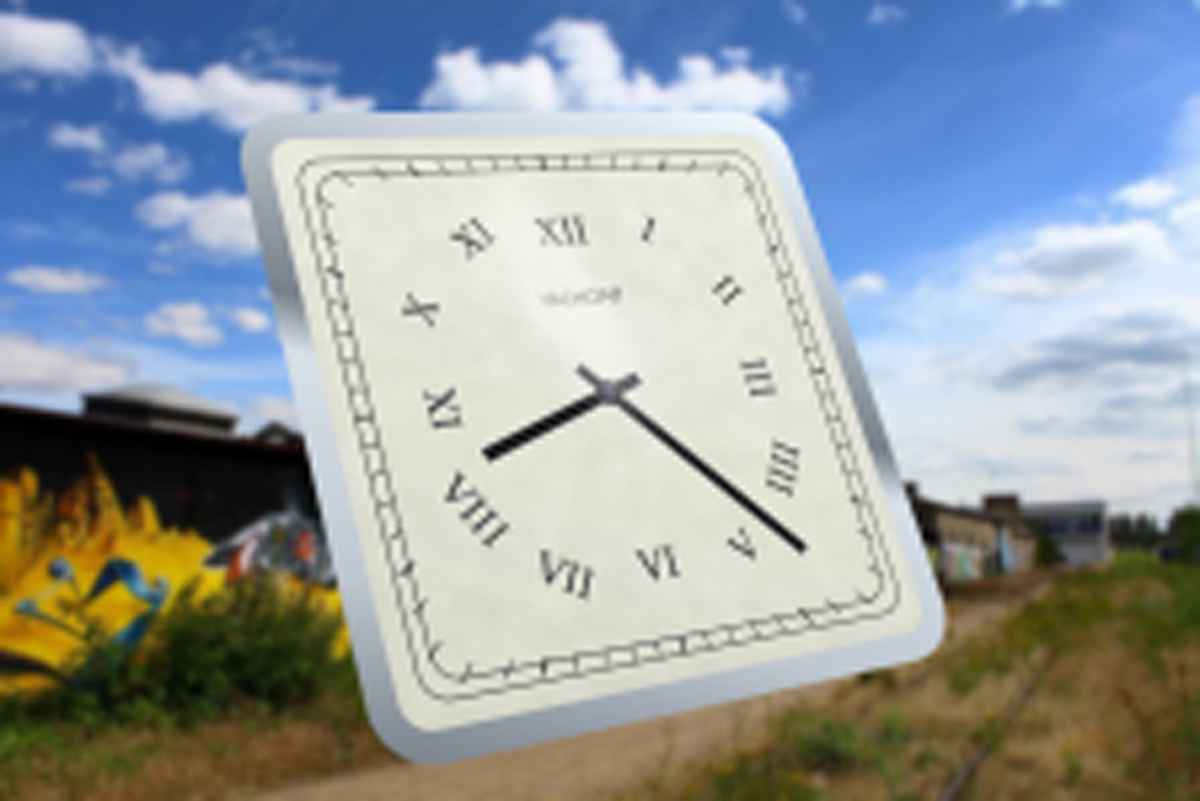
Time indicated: 8:23
